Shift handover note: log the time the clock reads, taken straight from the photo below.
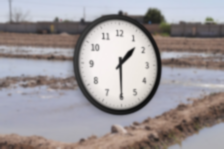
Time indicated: 1:30
